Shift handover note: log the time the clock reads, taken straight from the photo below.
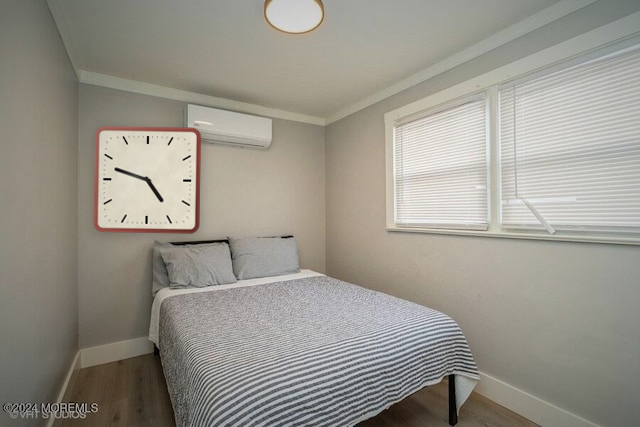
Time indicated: 4:48
